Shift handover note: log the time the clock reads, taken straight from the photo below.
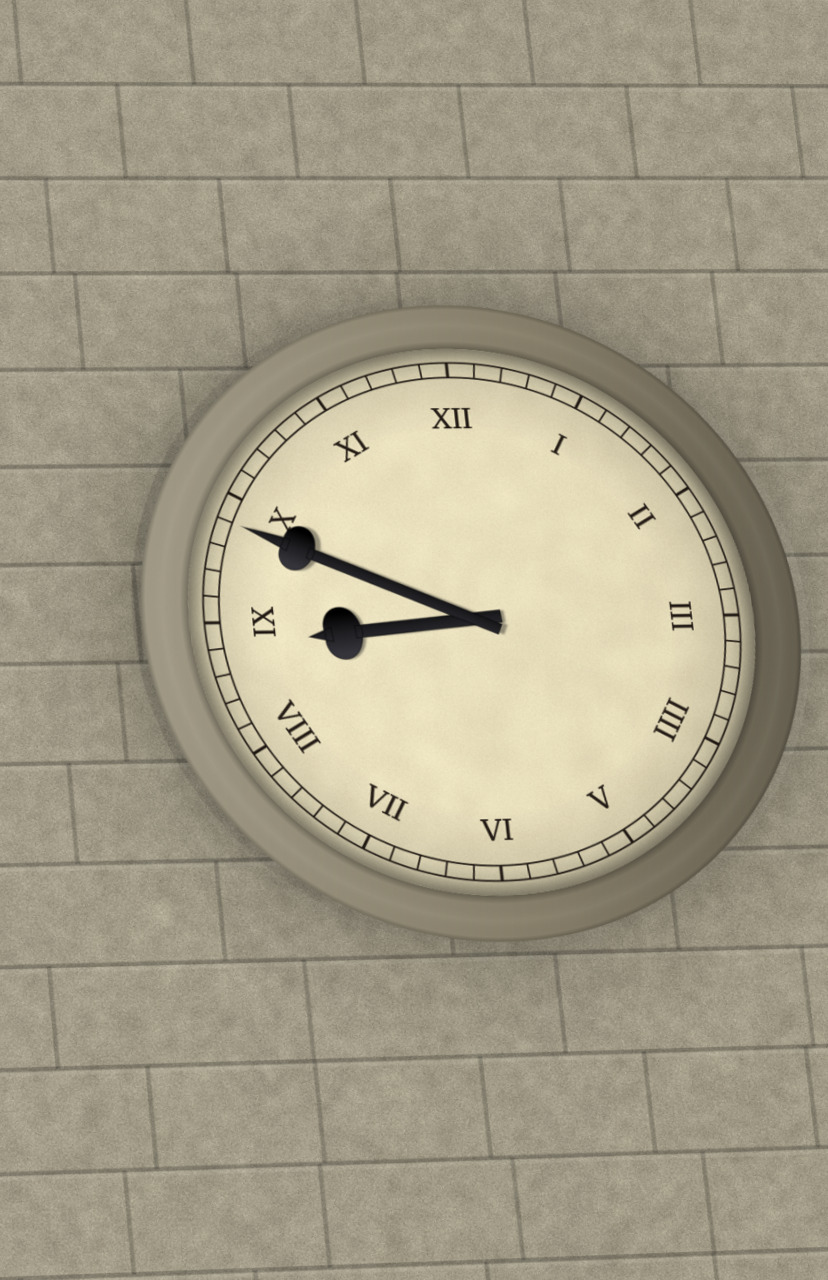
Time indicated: 8:49
